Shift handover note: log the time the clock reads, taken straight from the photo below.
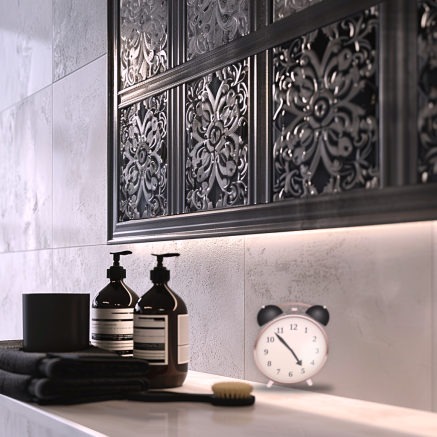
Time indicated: 4:53
